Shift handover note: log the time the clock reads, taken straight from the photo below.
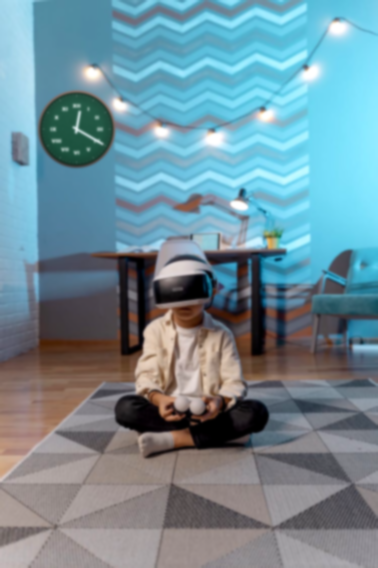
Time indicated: 12:20
